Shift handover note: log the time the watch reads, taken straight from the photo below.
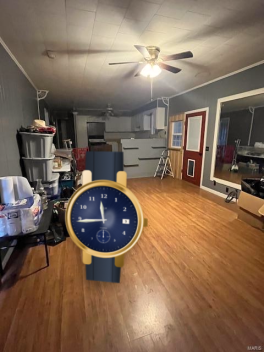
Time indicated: 11:44
